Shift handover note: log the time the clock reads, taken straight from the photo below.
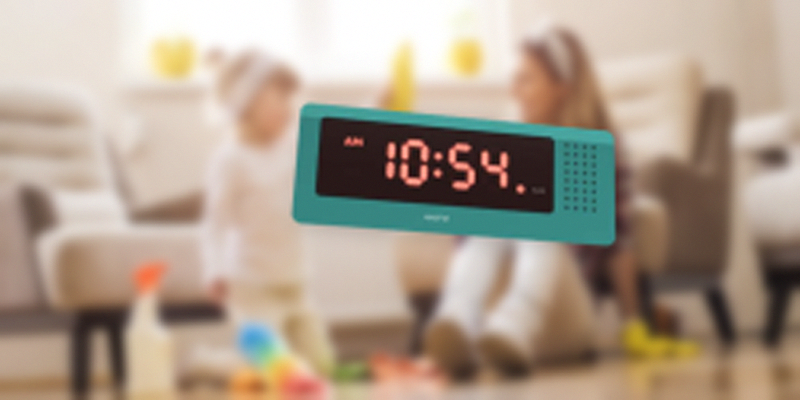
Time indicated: 10:54
